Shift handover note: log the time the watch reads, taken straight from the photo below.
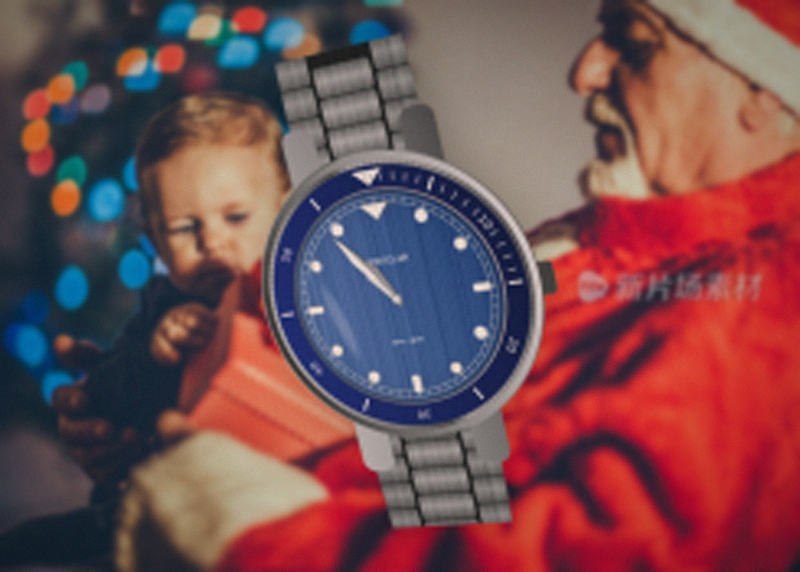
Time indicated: 10:54
